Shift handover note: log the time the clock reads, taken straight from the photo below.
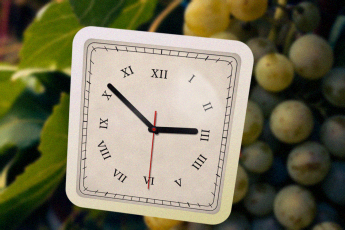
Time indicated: 2:51:30
